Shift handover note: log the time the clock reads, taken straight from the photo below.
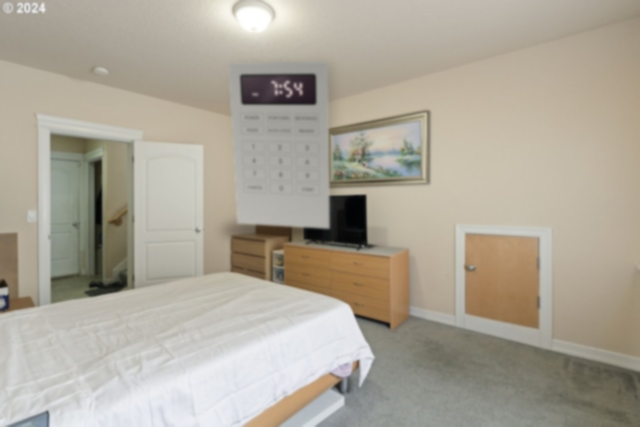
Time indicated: 7:54
